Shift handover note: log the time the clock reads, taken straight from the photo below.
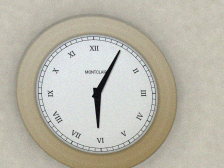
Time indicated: 6:05
